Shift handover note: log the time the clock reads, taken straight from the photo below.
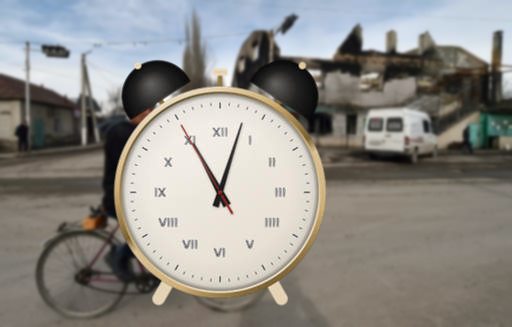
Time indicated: 11:02:55
